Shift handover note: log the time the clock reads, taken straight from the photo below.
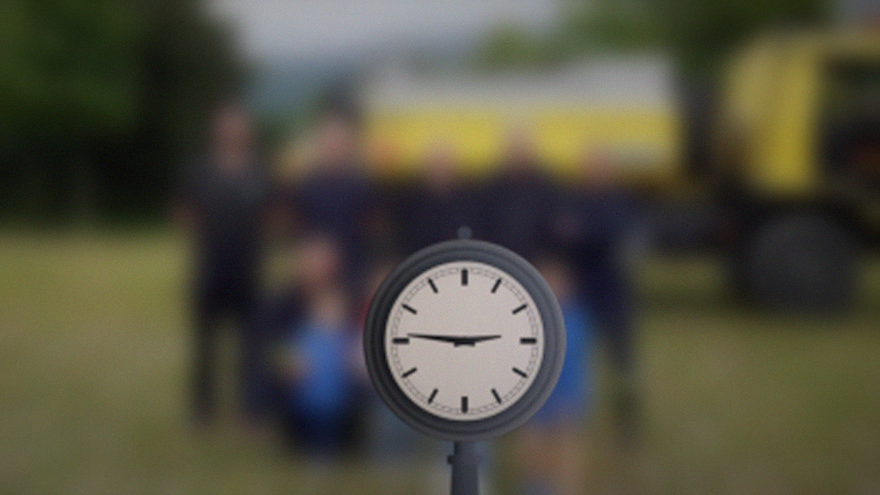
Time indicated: 2:46
